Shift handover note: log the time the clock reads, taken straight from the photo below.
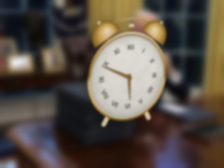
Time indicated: 5:49
